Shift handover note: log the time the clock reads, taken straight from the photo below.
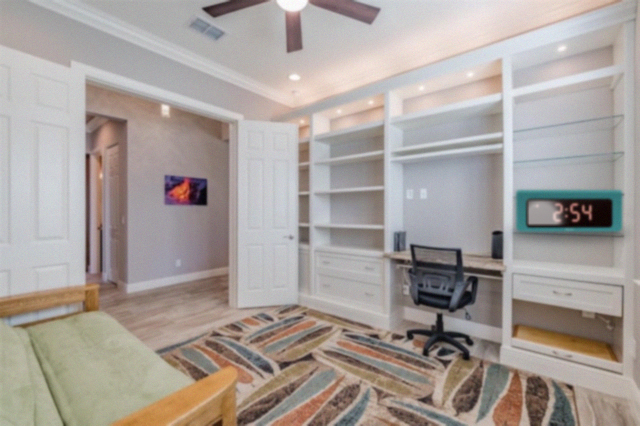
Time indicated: 2:54
